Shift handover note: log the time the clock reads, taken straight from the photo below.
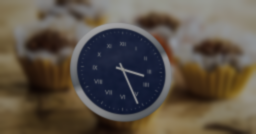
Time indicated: 3:26
